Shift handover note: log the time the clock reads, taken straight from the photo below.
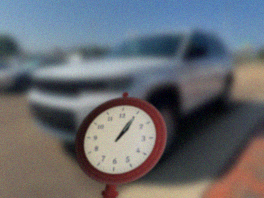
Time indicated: 1:05
